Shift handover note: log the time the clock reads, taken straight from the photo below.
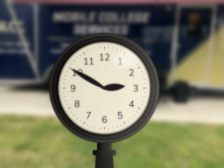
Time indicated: 2:50
